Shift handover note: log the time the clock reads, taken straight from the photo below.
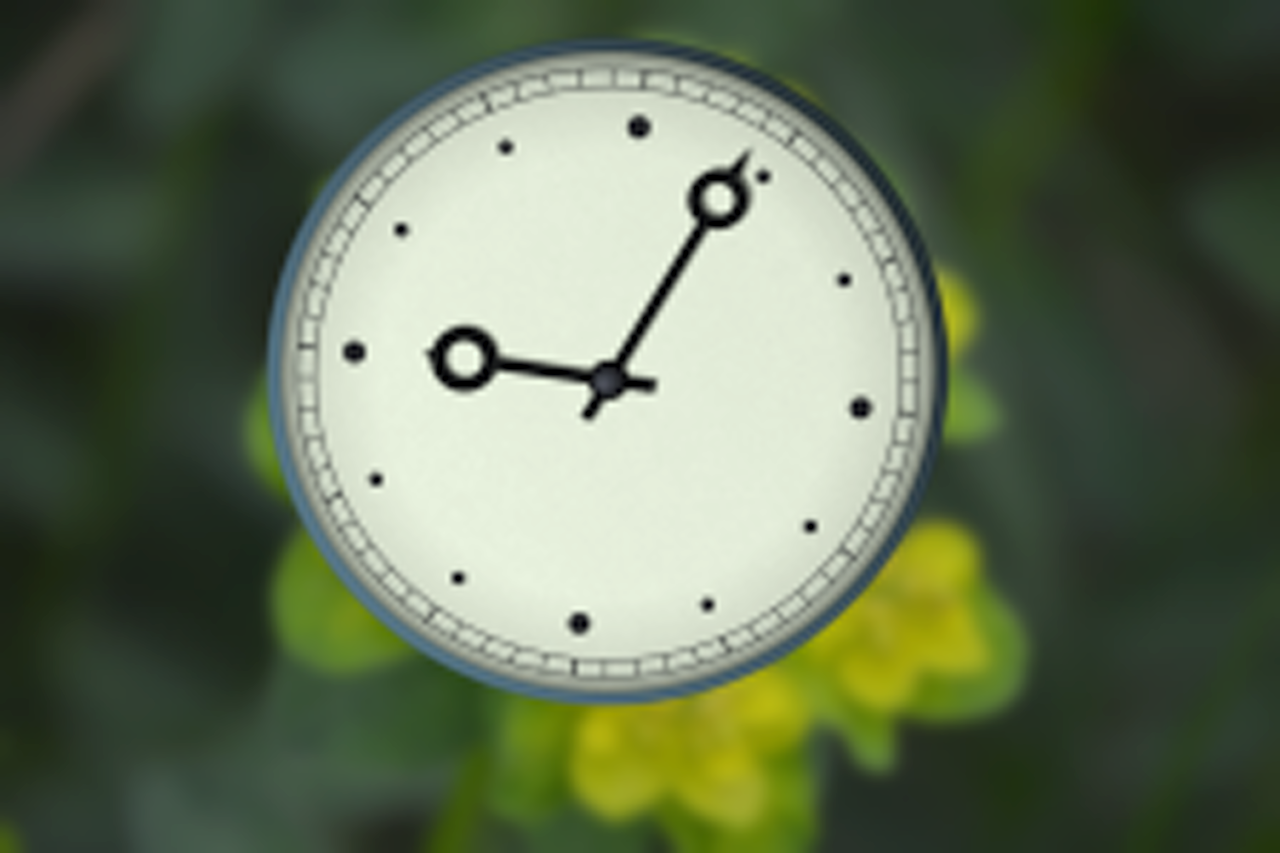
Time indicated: 9:04
